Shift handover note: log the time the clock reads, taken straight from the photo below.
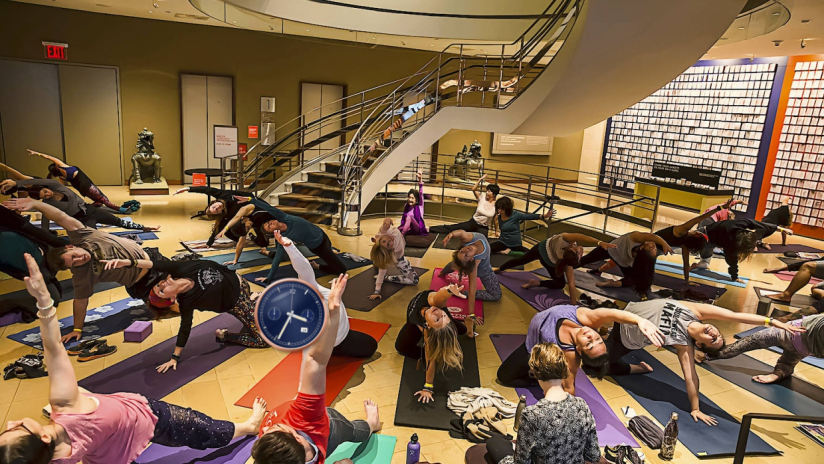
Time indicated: 3:34
